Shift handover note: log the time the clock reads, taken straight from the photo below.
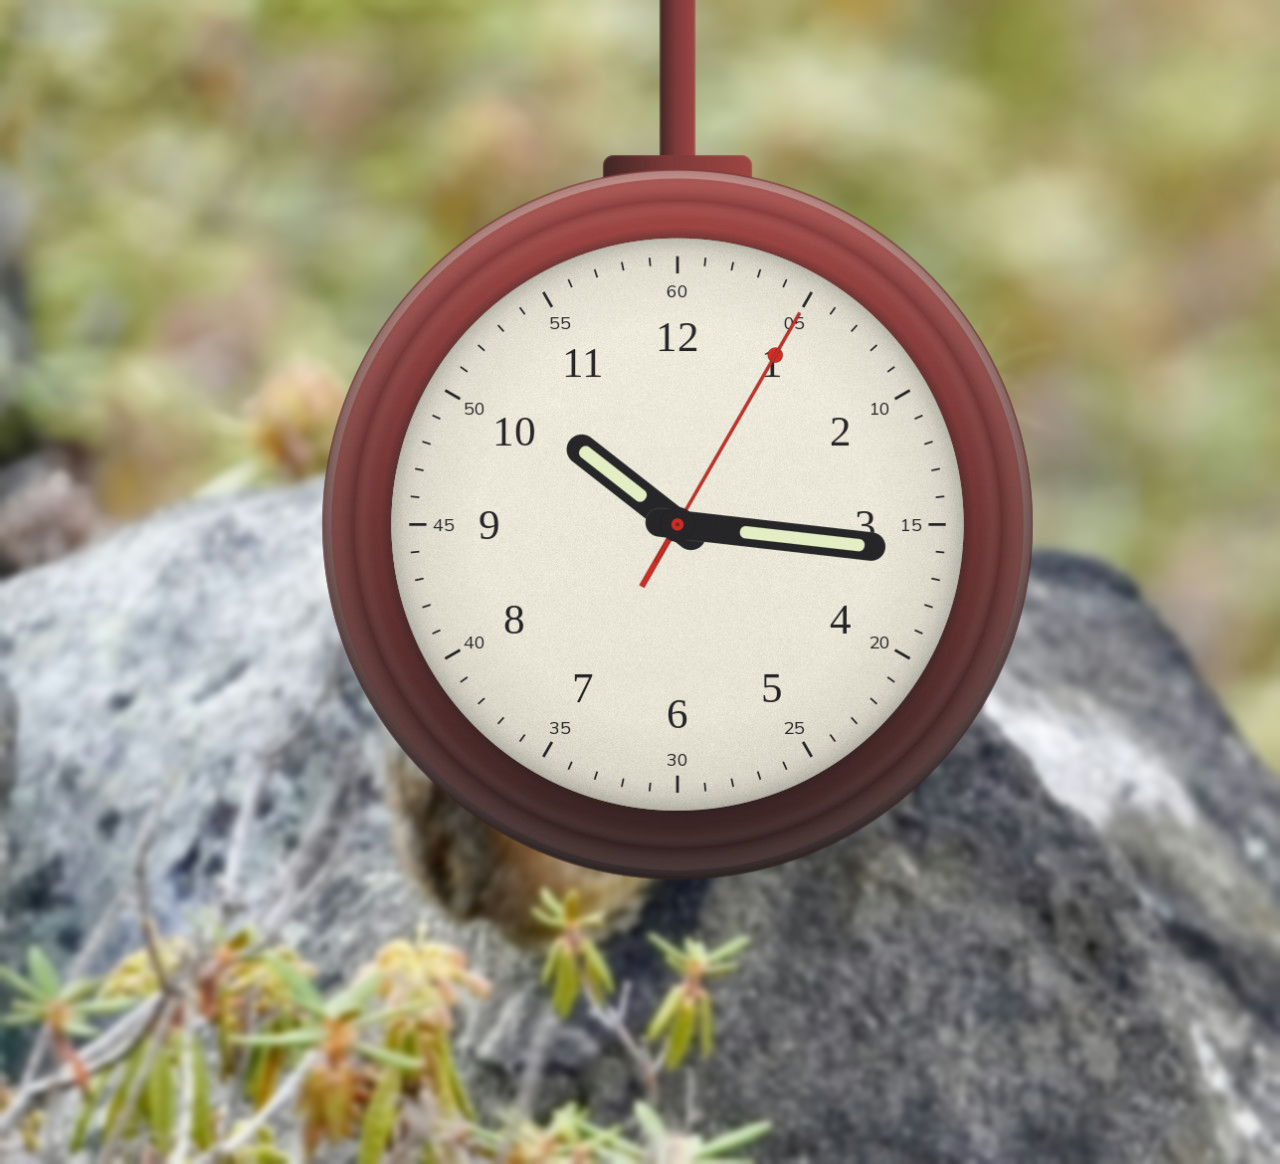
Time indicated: 10:16:05
